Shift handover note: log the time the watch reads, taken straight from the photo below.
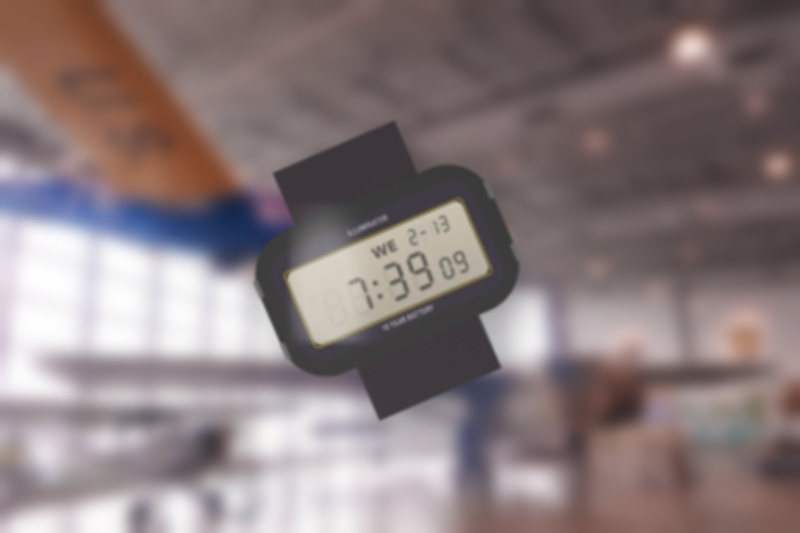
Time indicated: 7:39:09
